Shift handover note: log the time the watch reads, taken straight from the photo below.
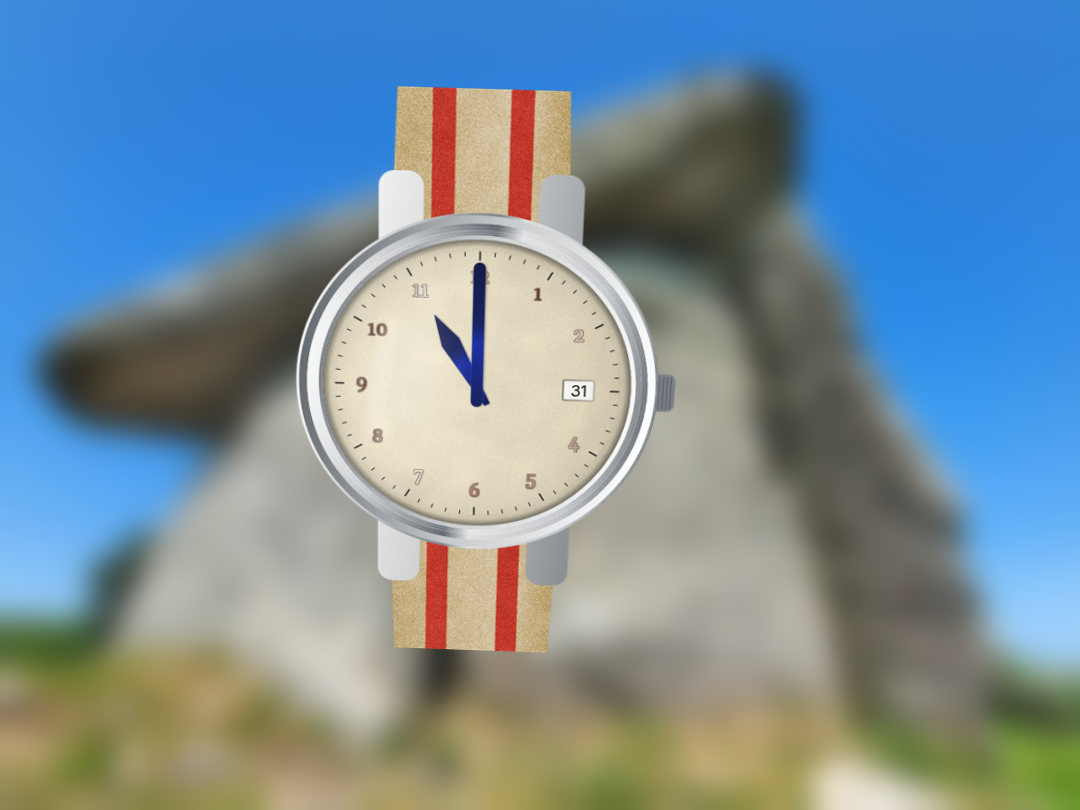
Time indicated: 11:00
